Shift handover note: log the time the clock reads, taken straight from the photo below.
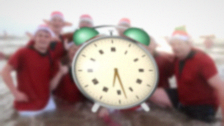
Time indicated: 6:28
